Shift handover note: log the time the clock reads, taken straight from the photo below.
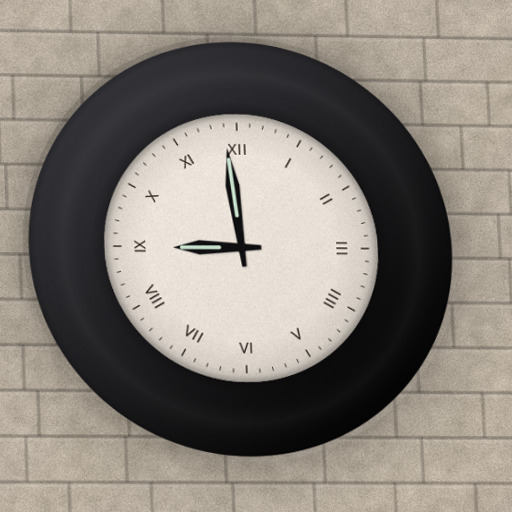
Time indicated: 8:59
